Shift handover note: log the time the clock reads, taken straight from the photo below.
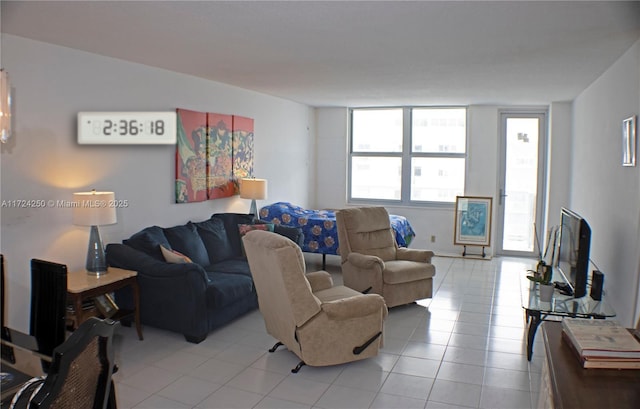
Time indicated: 2:36:18
